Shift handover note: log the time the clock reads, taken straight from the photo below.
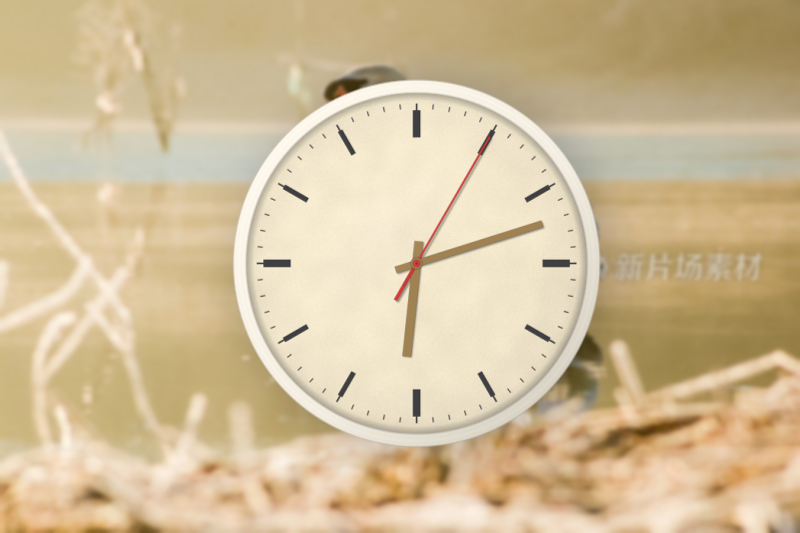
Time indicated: 6:12:05
